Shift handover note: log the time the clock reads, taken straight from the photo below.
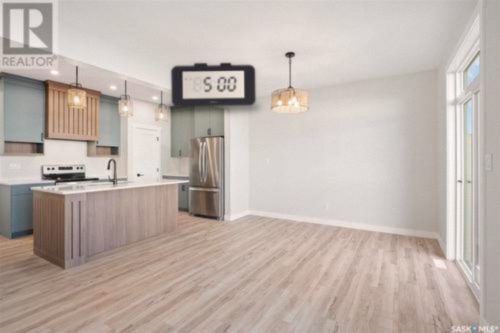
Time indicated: 5:00
